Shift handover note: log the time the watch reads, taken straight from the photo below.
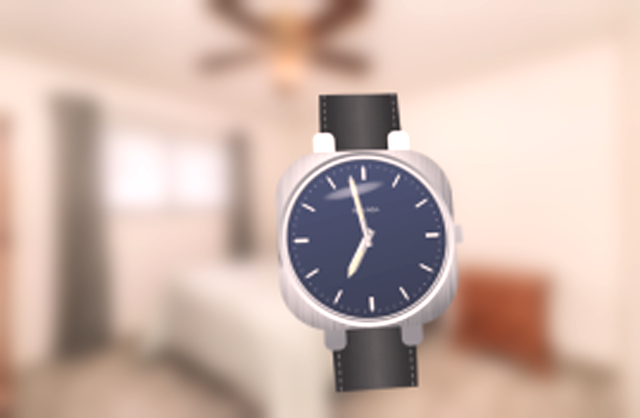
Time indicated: 6:58
